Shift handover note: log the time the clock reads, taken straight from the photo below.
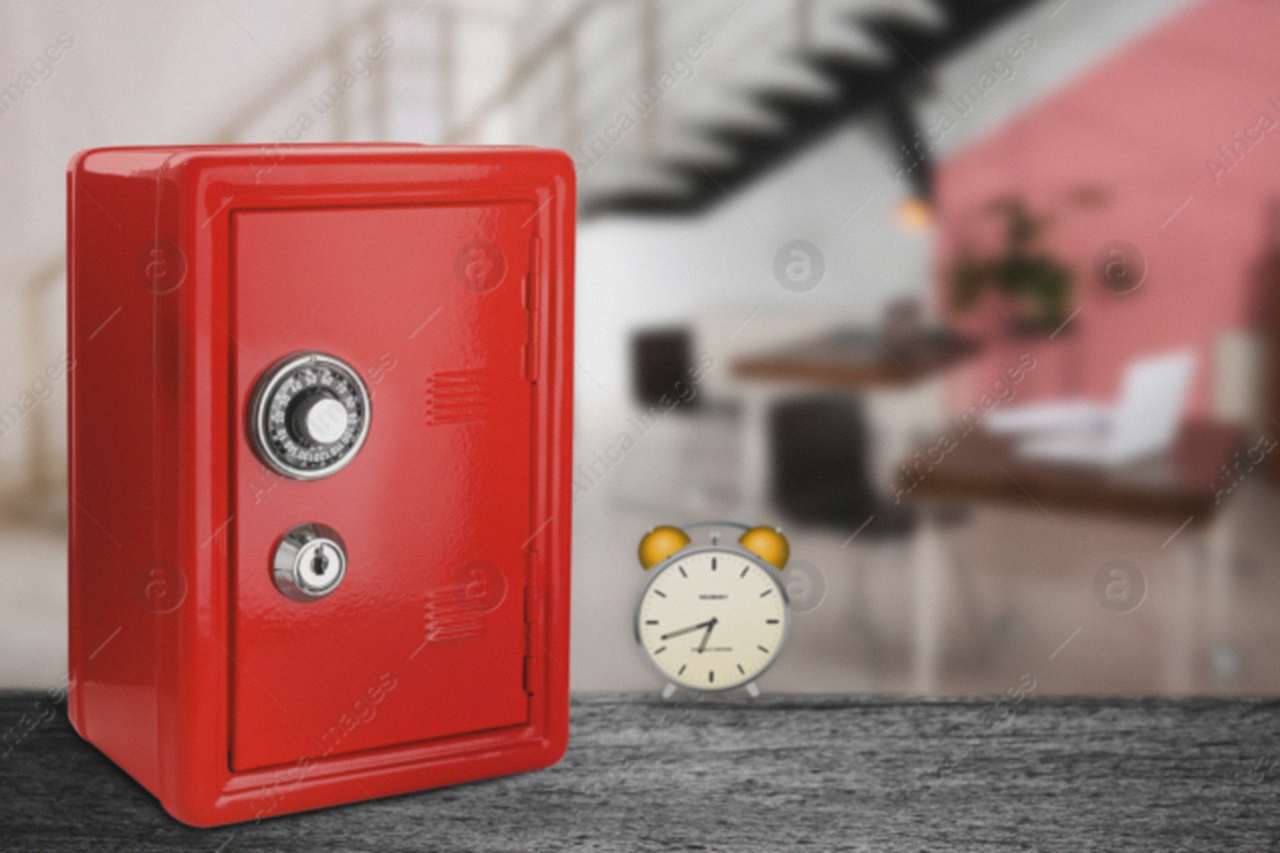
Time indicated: 6:42
